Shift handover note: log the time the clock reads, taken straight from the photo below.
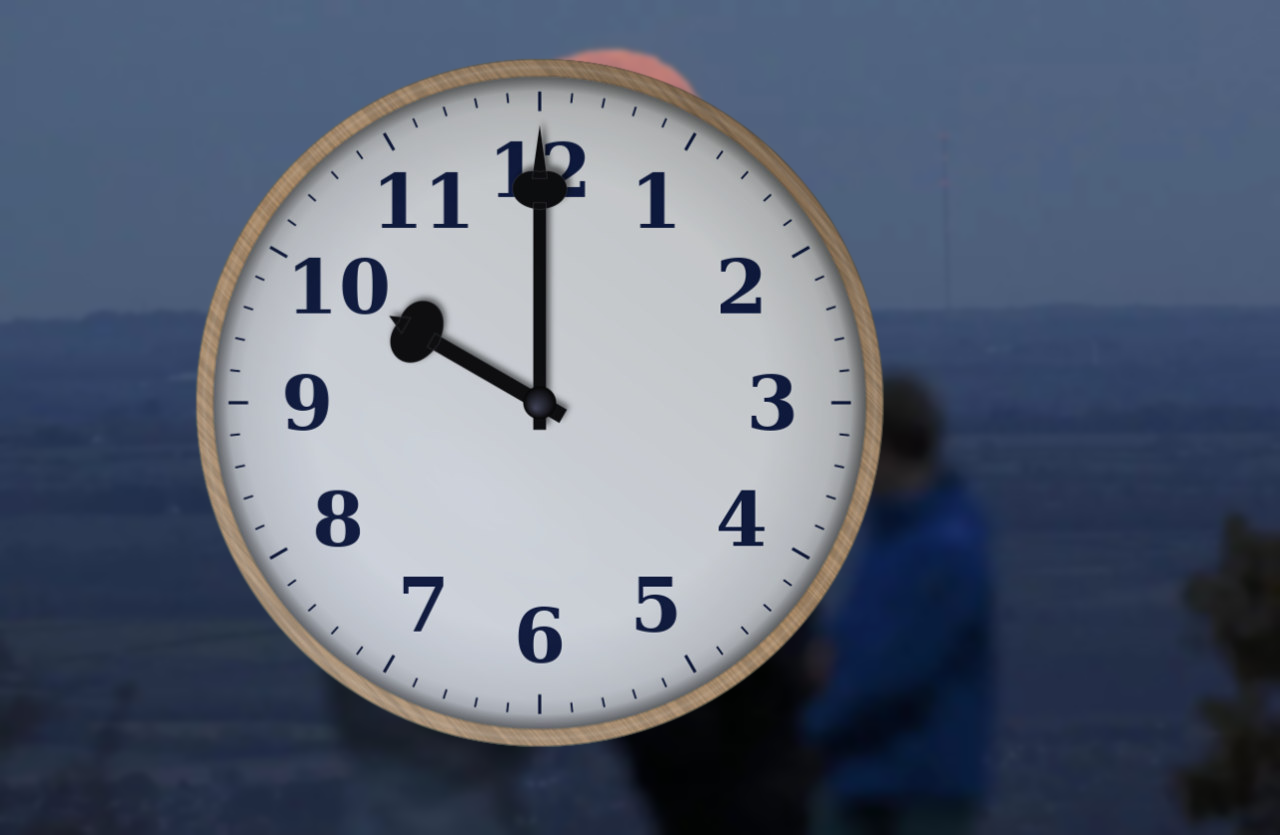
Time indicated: 10:00
